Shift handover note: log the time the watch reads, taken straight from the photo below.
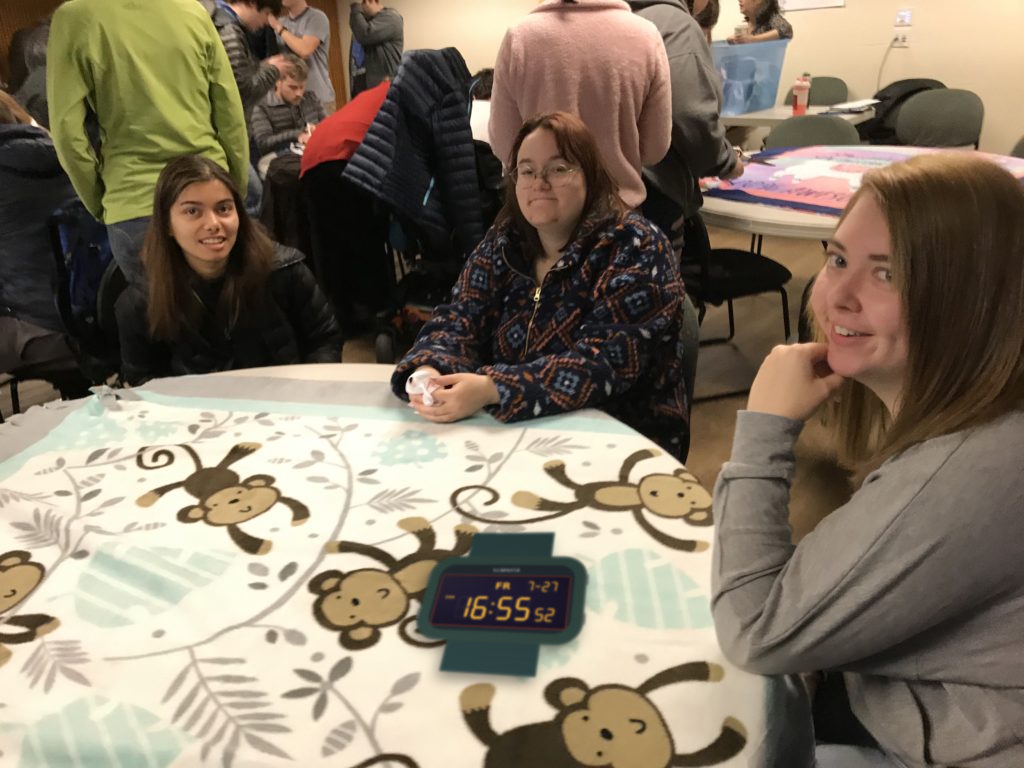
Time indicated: 16:55:52
